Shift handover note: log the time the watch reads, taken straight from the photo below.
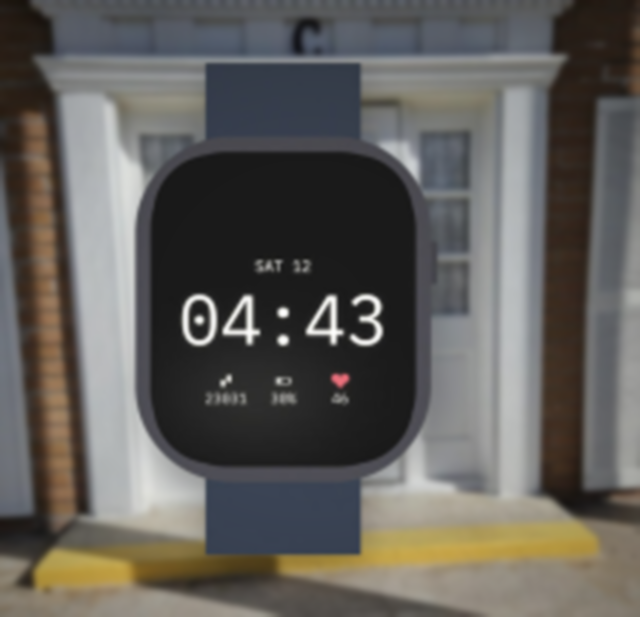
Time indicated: 4:43
